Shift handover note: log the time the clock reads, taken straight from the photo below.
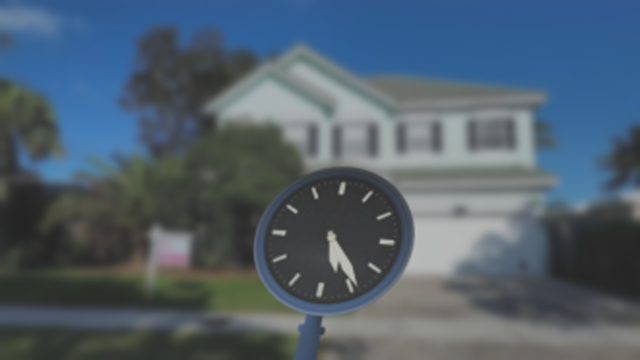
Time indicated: 5:24
